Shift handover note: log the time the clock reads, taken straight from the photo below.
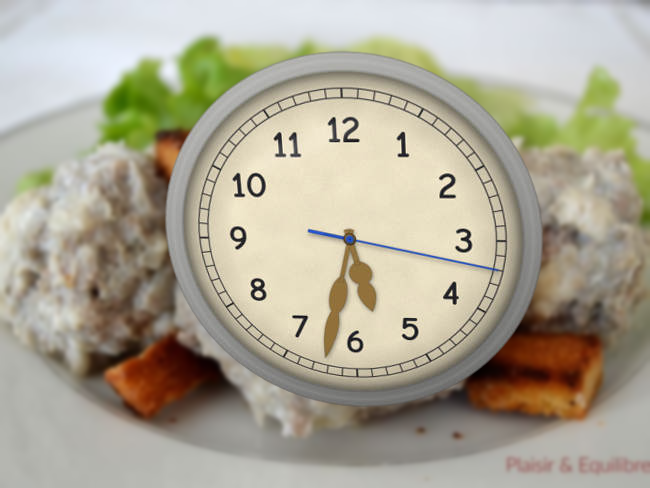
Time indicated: 5:32:17
